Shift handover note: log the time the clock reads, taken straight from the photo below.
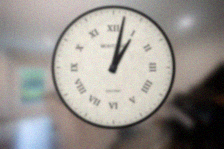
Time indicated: 1:02
